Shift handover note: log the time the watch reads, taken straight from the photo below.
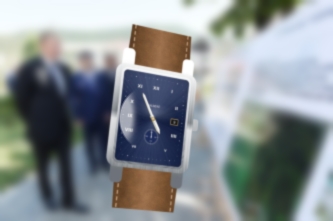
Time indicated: 4:55
